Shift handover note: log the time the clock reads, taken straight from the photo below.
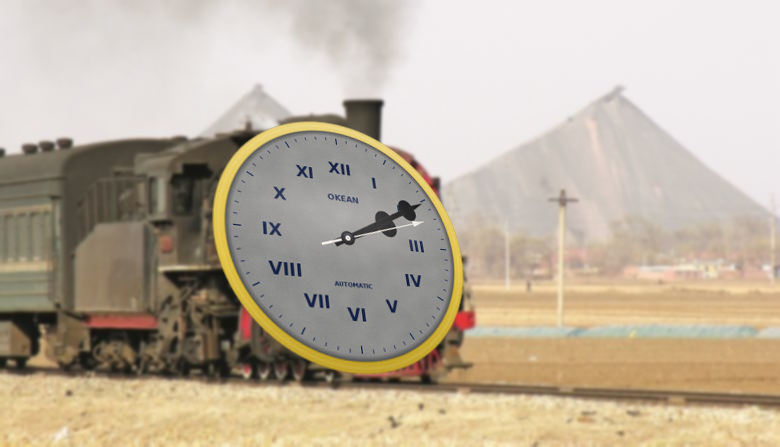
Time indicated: 2:10:12
